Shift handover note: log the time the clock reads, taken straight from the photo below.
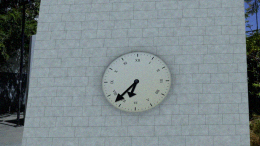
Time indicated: 6:37
